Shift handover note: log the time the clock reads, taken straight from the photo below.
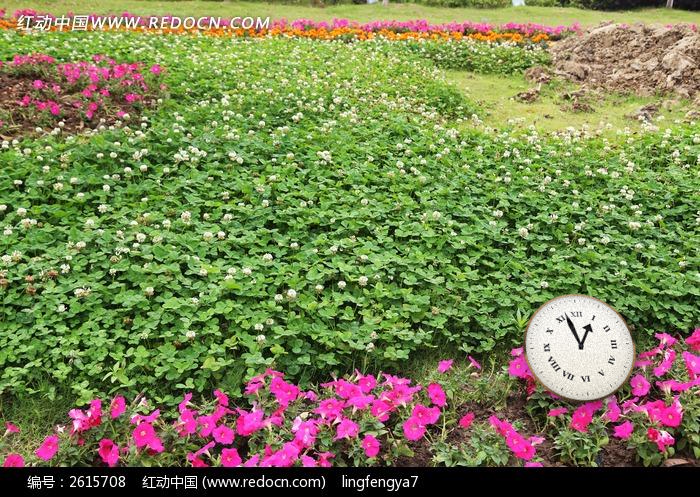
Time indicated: 12:57
